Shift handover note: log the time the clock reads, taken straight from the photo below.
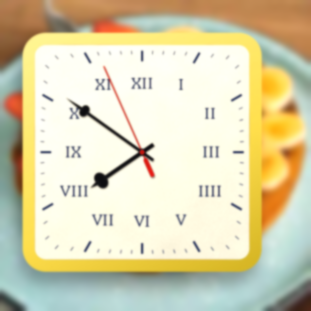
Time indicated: 7:50:56
